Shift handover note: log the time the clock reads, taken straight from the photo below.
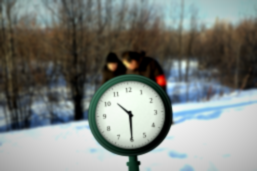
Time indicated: 10:30
